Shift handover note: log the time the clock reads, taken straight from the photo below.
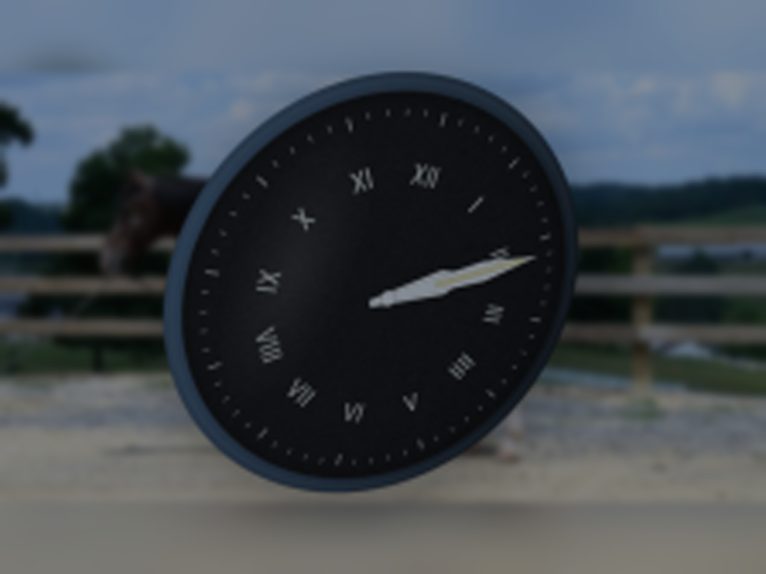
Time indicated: 2:11
